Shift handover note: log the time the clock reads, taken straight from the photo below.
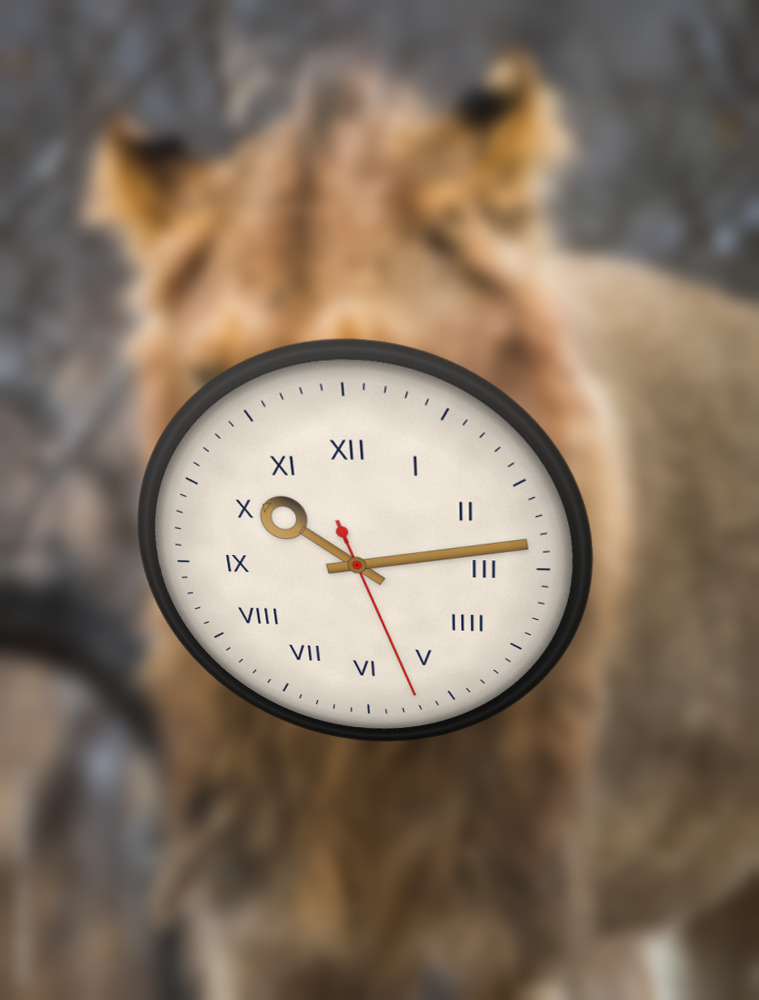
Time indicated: 10:13:27
